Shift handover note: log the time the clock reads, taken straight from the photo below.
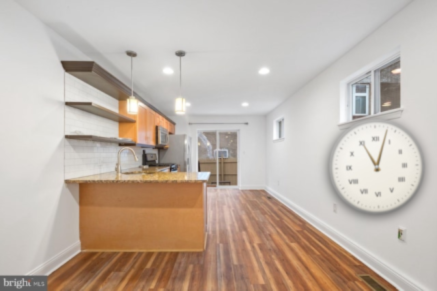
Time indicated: 11:03
